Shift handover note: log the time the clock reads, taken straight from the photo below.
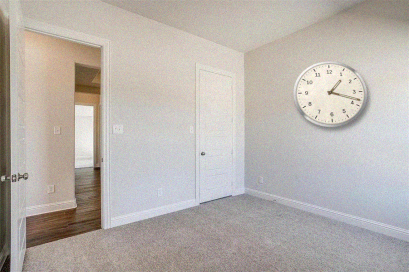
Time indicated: 1:18
